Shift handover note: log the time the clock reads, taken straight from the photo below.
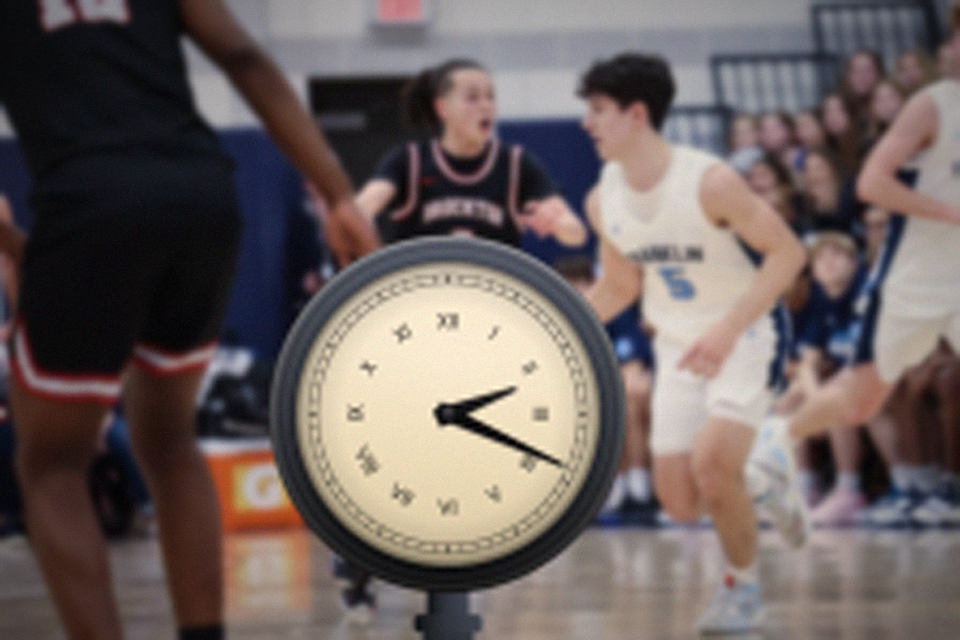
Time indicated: 2:19
